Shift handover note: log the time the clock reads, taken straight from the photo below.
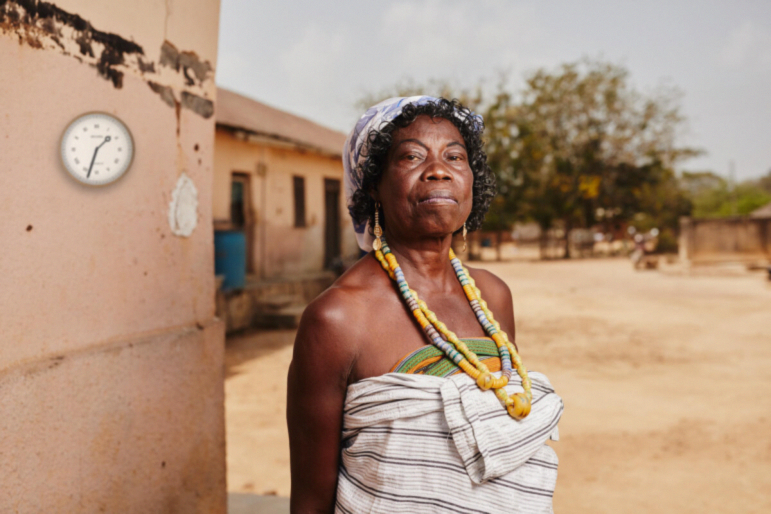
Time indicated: 1:33
